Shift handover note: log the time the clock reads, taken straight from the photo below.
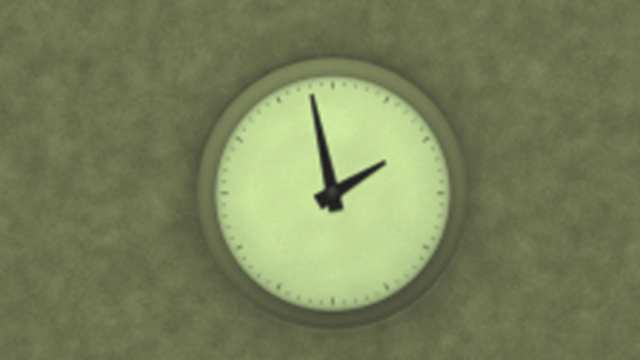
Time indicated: 1:58
